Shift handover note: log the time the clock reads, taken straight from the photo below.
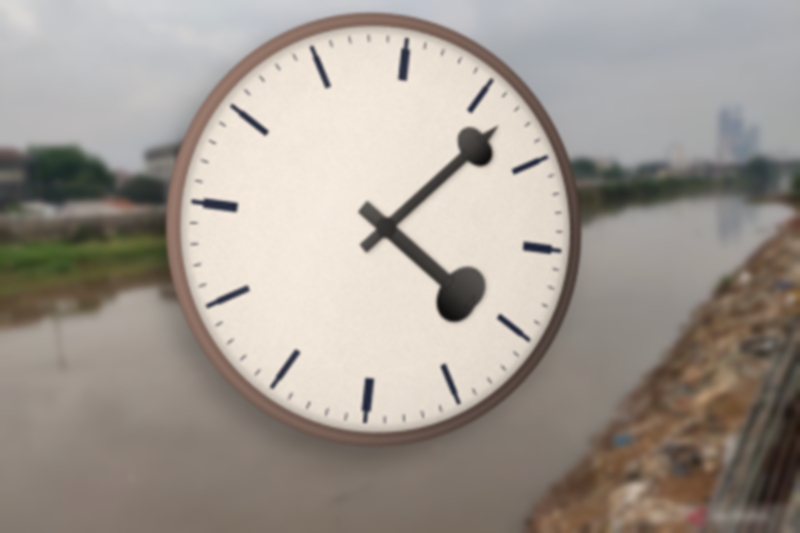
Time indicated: 4:07
